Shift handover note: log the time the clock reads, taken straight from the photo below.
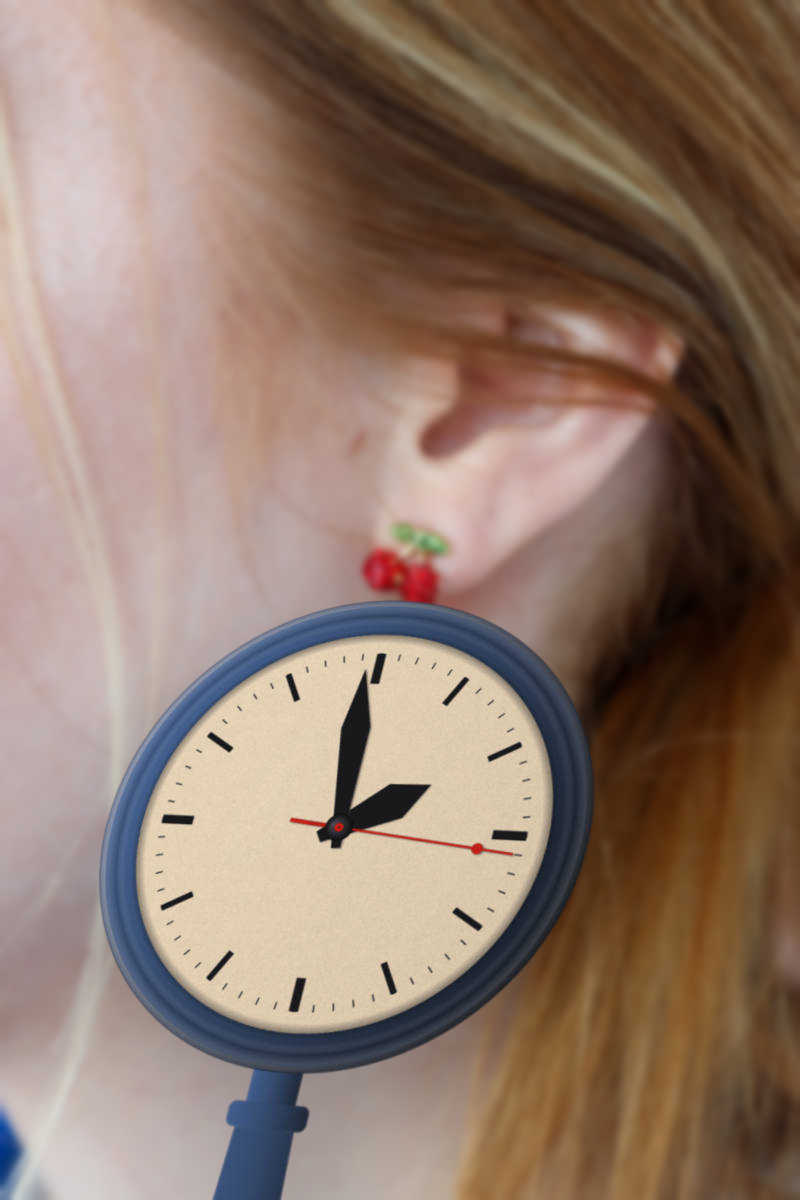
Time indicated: 1:59:16
